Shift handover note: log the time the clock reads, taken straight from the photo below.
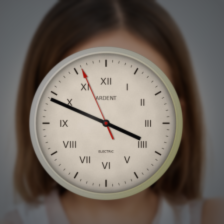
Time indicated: 3:48:56
